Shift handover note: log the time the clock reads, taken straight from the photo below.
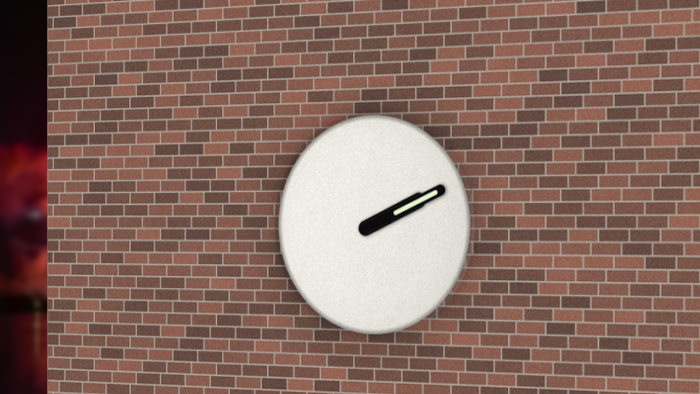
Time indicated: 2:11
